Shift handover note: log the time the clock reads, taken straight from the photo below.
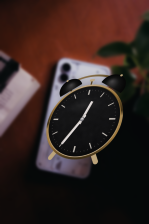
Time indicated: 12:35
